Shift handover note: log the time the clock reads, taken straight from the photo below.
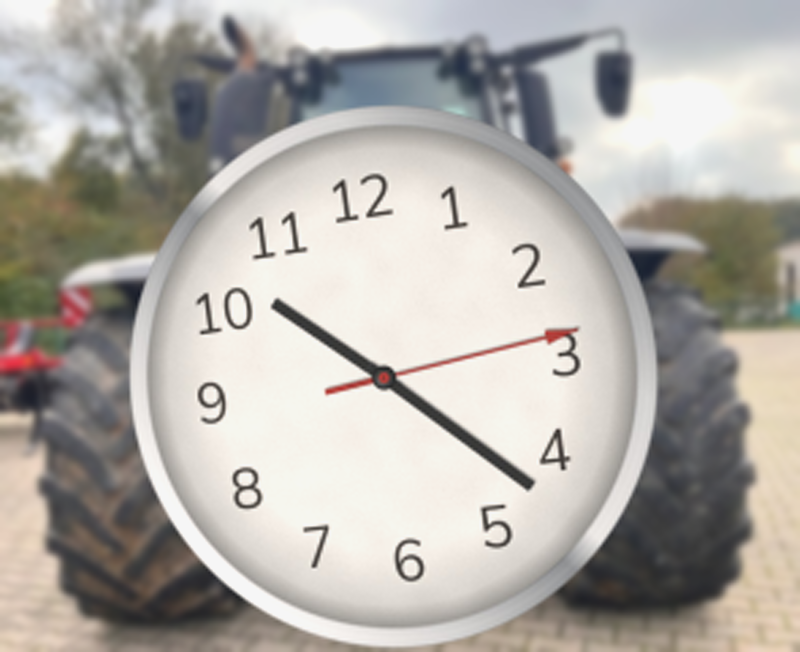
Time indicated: 10:22:14
